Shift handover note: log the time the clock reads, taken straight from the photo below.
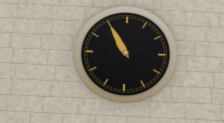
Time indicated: 10:55
